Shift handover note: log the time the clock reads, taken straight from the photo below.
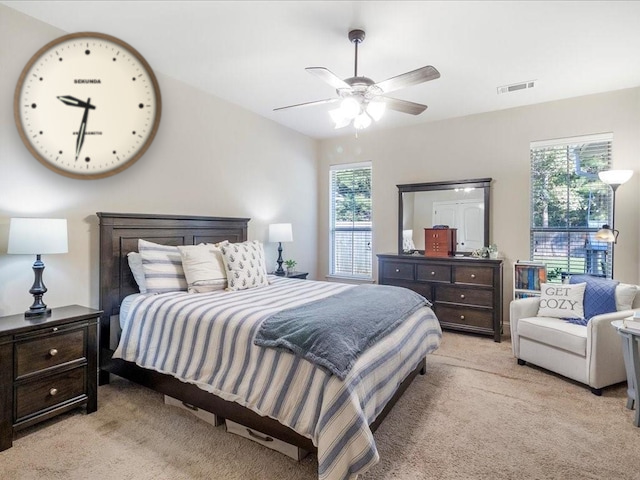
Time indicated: 9:32
